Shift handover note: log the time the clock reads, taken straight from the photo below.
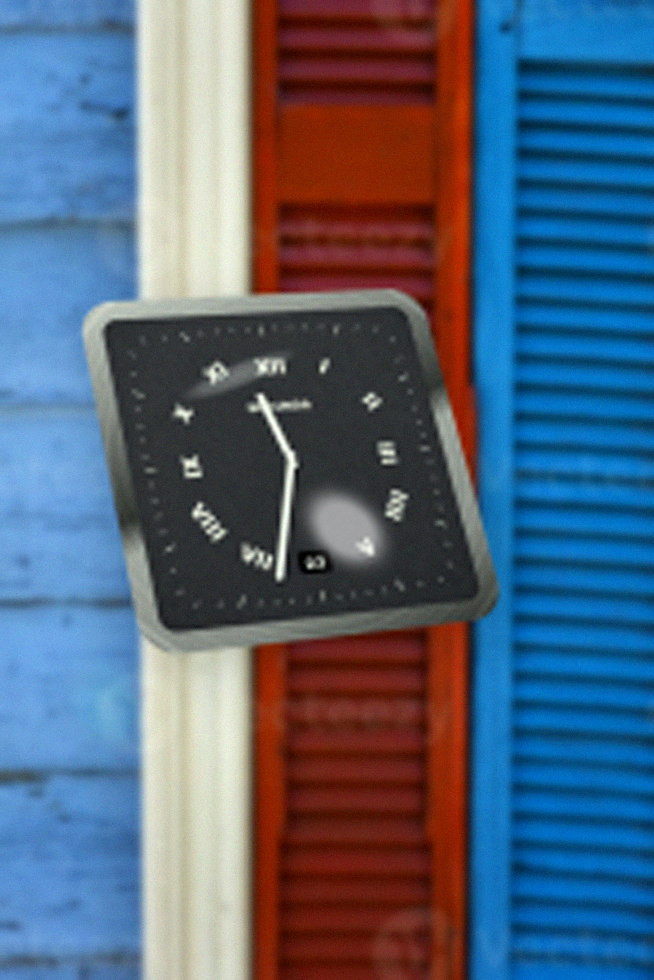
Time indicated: 11:33
